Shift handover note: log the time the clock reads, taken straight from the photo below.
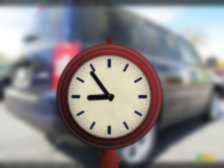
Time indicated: 8:54
